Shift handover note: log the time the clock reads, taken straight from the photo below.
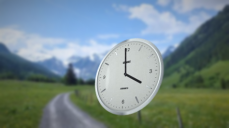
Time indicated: 3:59
